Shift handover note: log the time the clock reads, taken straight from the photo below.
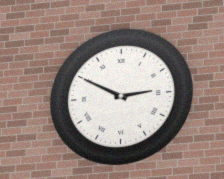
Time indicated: 2:50
